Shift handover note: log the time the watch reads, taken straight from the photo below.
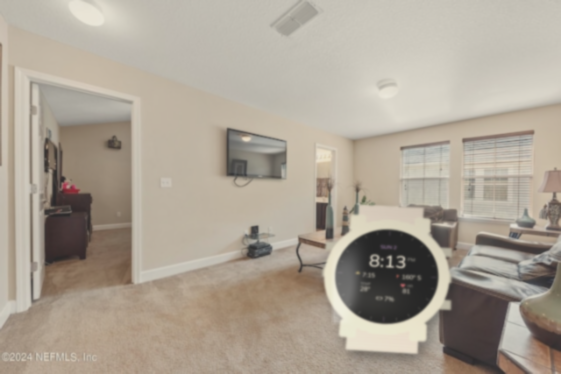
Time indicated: 8:13
